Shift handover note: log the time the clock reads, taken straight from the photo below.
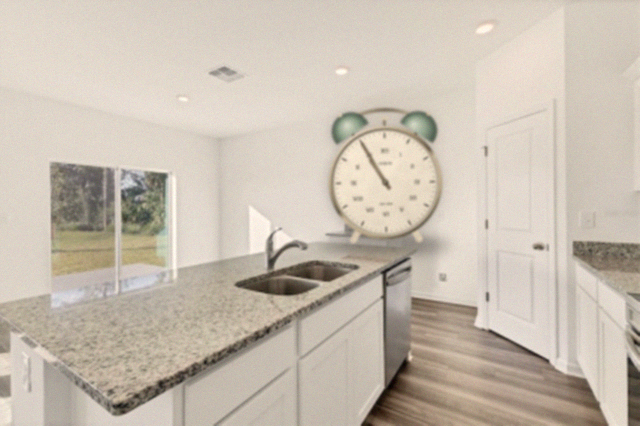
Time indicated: 10:55
